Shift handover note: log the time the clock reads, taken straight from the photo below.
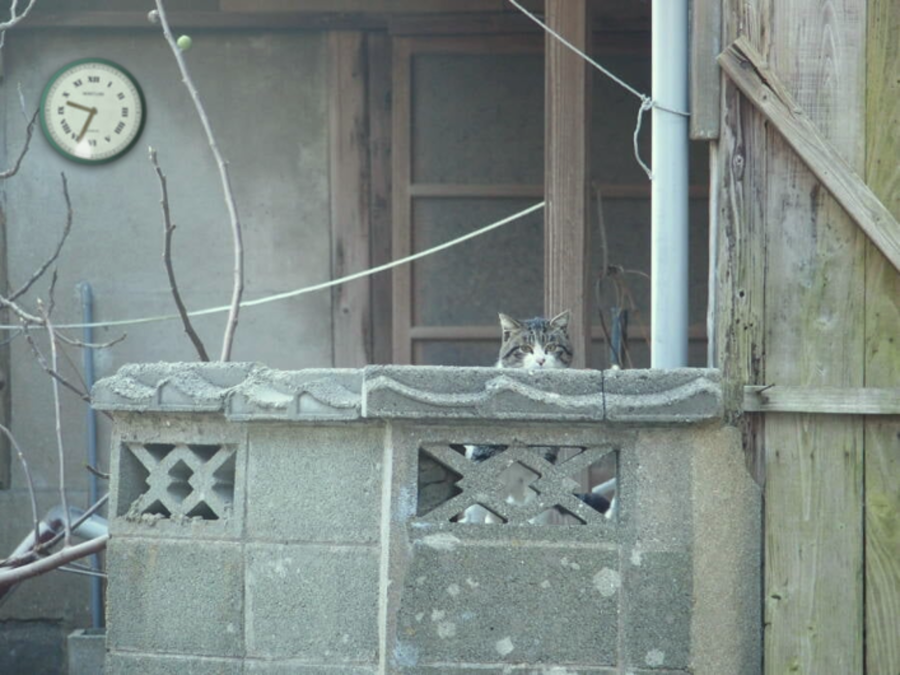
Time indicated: 9:34
